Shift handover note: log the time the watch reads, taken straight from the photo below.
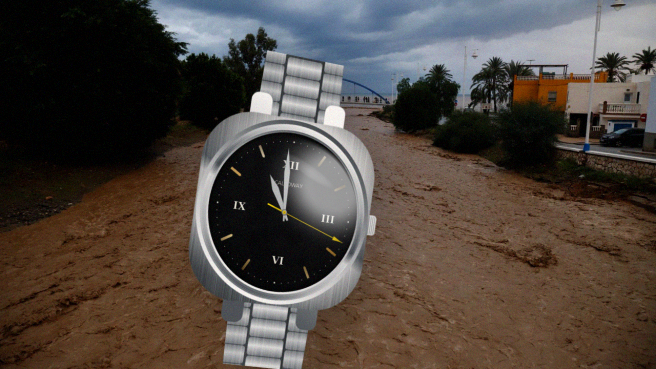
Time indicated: 10:59:18
